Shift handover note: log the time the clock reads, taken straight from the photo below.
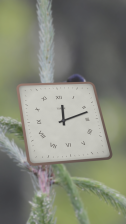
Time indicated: 12:12
